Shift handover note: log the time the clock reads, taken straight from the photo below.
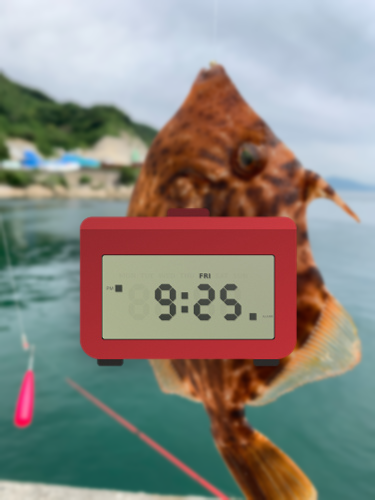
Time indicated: 9:25
